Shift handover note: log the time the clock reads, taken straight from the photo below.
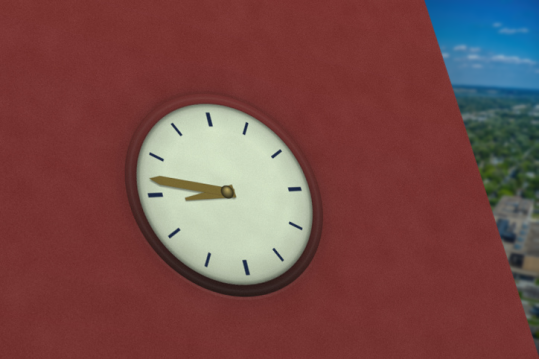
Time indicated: 8:47
